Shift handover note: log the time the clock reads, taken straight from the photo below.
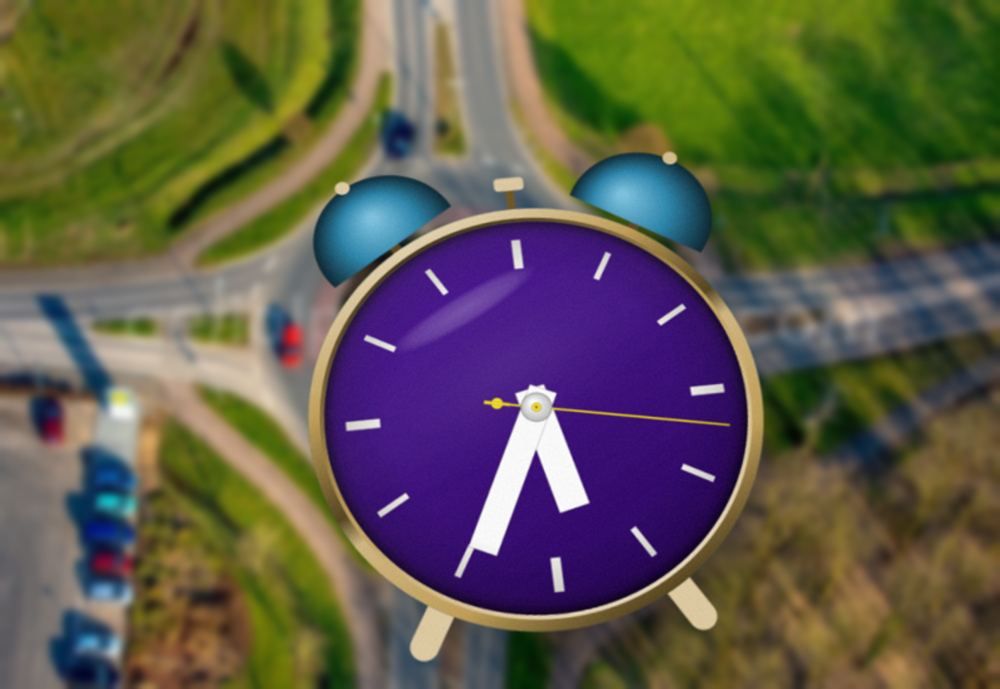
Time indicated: 5:34:17
